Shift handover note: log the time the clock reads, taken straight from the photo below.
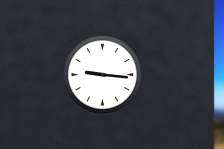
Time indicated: 9:16
